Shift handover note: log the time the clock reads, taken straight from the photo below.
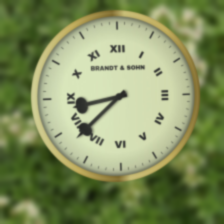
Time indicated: 8:38
